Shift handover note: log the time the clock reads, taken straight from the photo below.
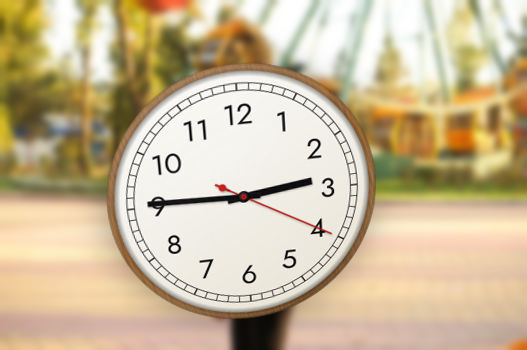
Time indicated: 2:45:20
